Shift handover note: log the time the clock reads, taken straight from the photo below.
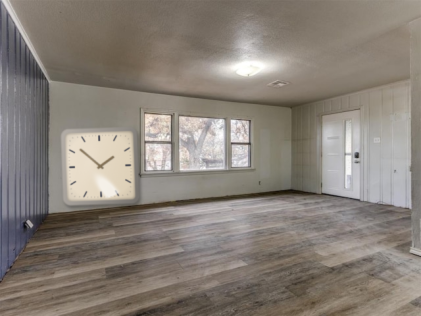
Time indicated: 1:52
